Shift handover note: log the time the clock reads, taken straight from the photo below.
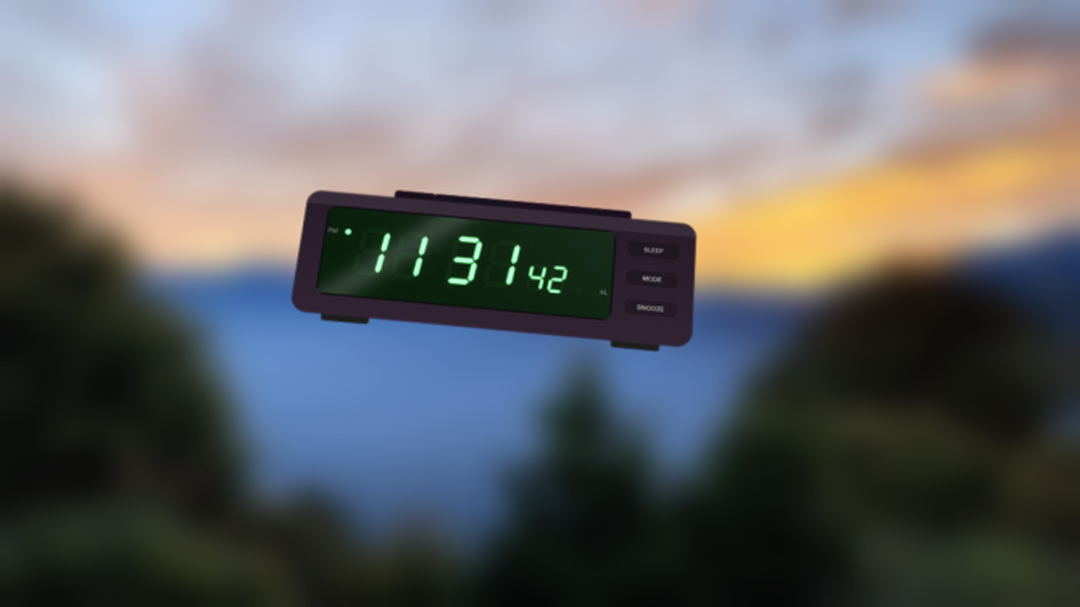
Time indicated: 11:31:42
